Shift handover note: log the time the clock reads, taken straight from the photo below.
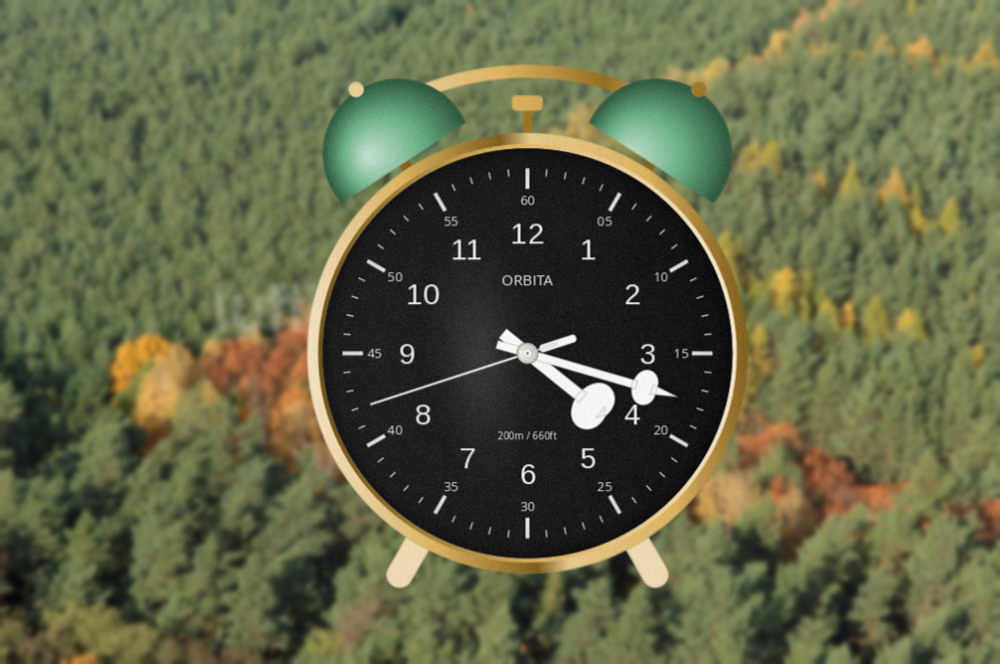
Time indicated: 4:17:42
